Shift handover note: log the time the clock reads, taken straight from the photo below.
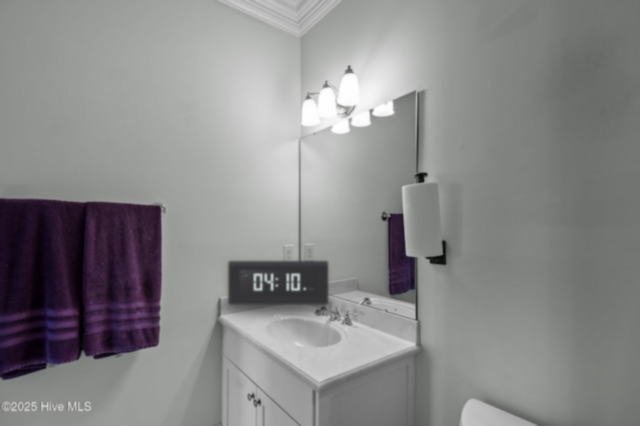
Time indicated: 4:10
